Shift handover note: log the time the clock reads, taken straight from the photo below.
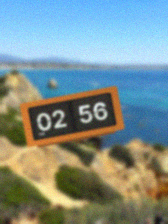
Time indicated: 2:56
